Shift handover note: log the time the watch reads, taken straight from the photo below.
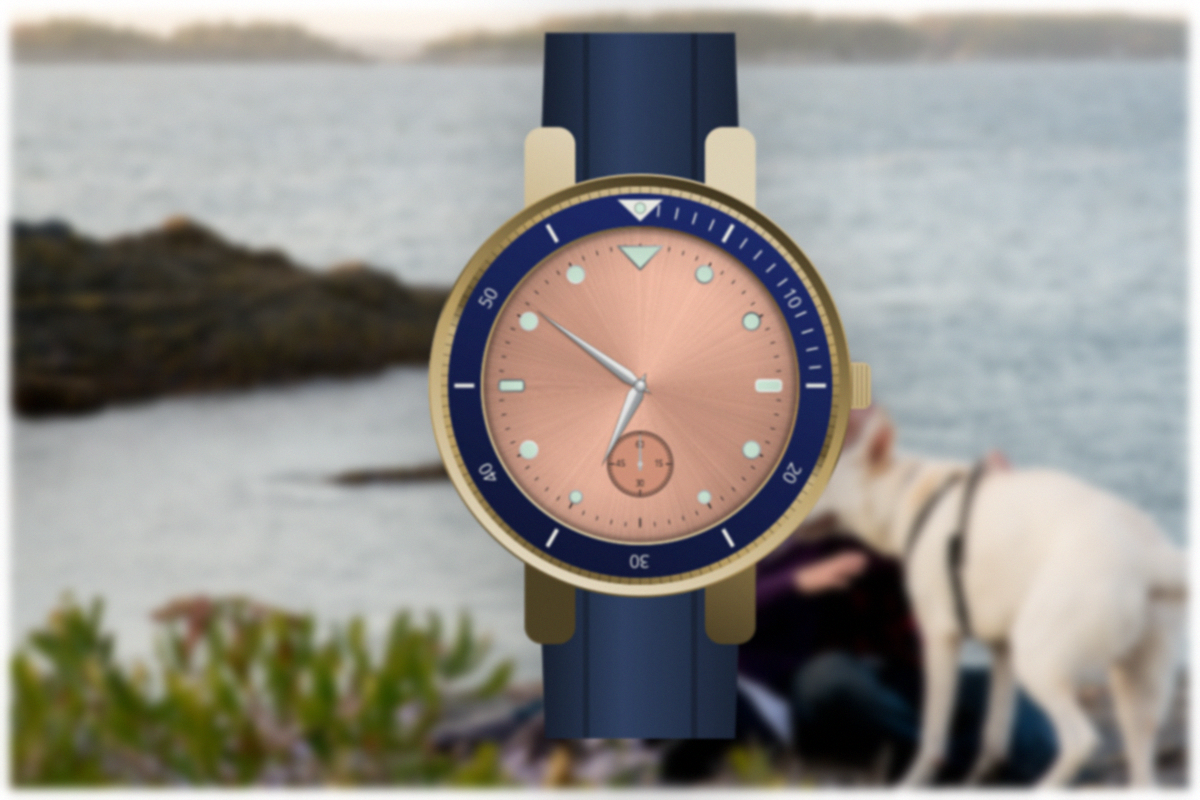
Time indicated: 6:51
